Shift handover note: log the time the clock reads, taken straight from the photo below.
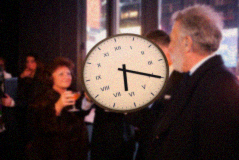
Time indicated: 6:20
